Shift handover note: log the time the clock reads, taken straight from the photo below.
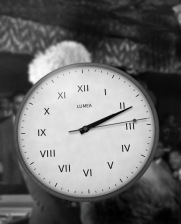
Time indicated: 2:11:14
